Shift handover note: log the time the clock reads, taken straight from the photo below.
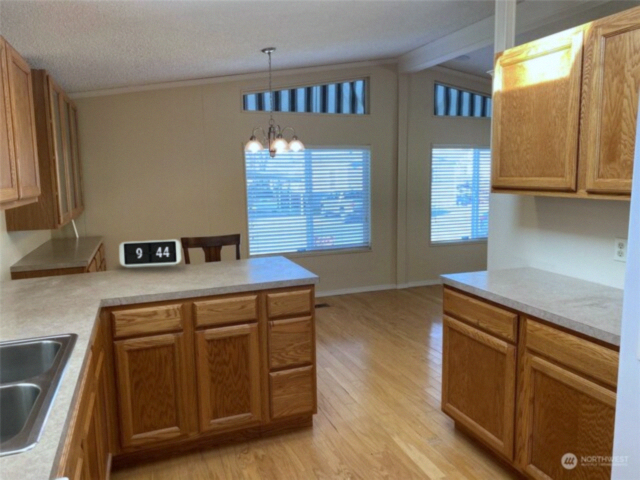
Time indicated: 9:44
